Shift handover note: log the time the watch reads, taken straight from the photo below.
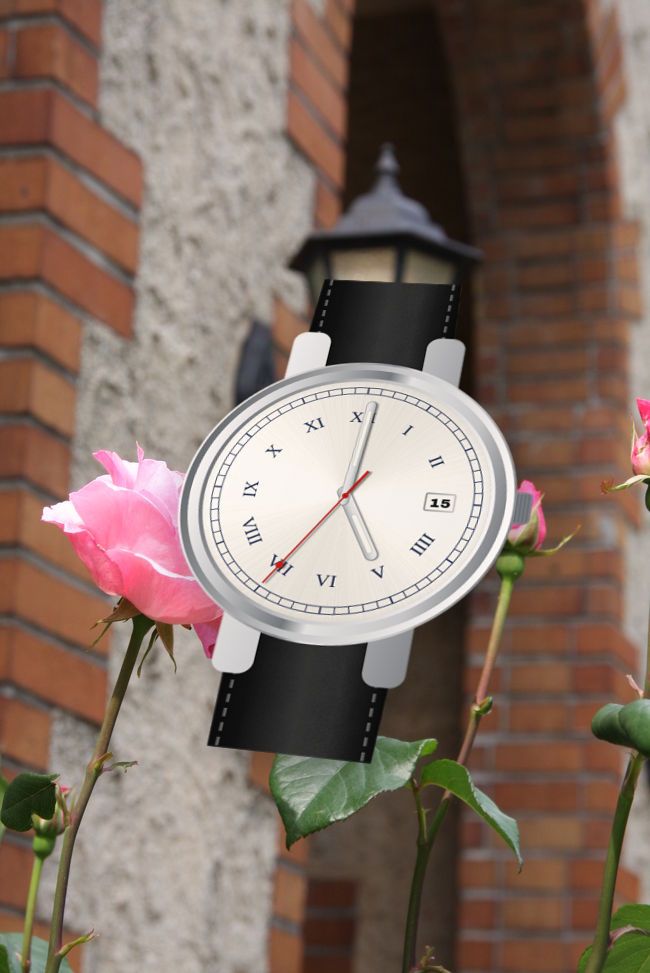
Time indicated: 5:00:35
